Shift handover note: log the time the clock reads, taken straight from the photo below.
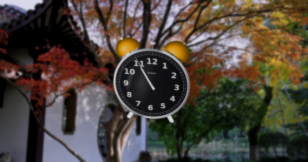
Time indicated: 10:55
